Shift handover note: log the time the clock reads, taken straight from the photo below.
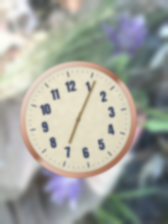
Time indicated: 7:06
